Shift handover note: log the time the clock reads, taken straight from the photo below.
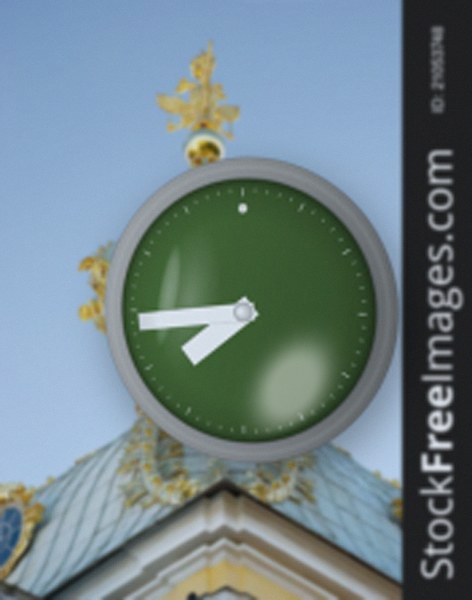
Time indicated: 7:44
